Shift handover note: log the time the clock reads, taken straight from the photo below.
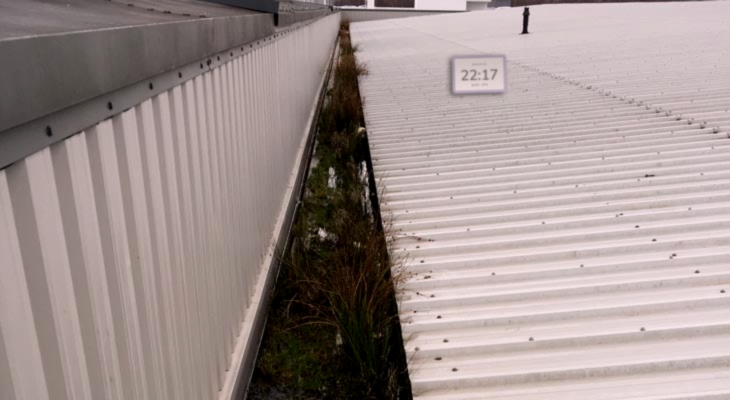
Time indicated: 22:17
